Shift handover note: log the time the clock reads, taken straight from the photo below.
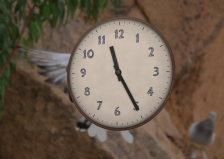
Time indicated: 11:25
